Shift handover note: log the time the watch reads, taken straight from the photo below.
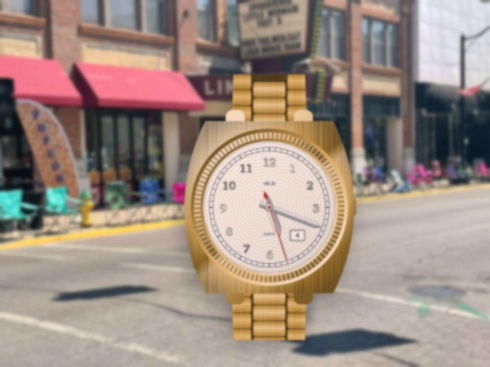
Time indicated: 5:18:27
